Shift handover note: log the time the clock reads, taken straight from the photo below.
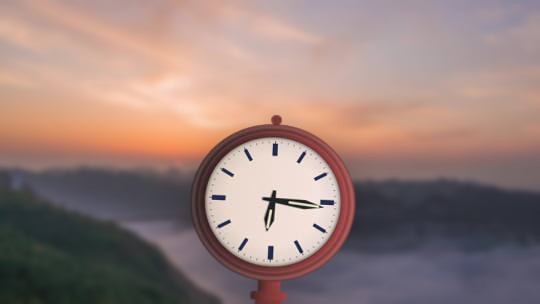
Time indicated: 6:16
